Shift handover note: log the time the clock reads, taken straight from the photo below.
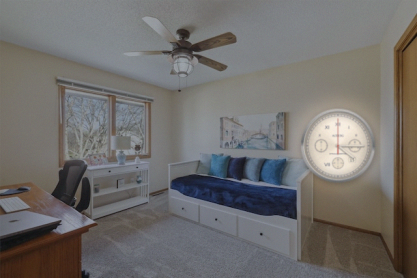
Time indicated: 4:15
